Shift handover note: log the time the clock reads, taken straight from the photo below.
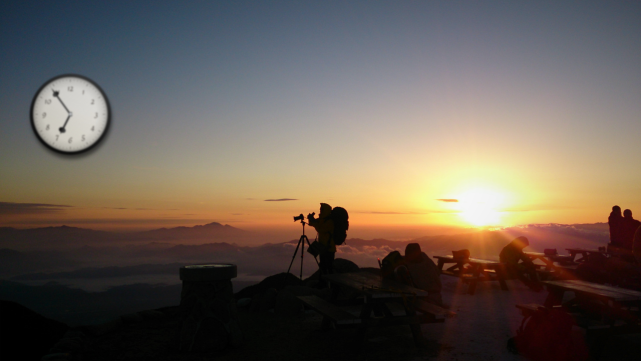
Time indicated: 6:54
